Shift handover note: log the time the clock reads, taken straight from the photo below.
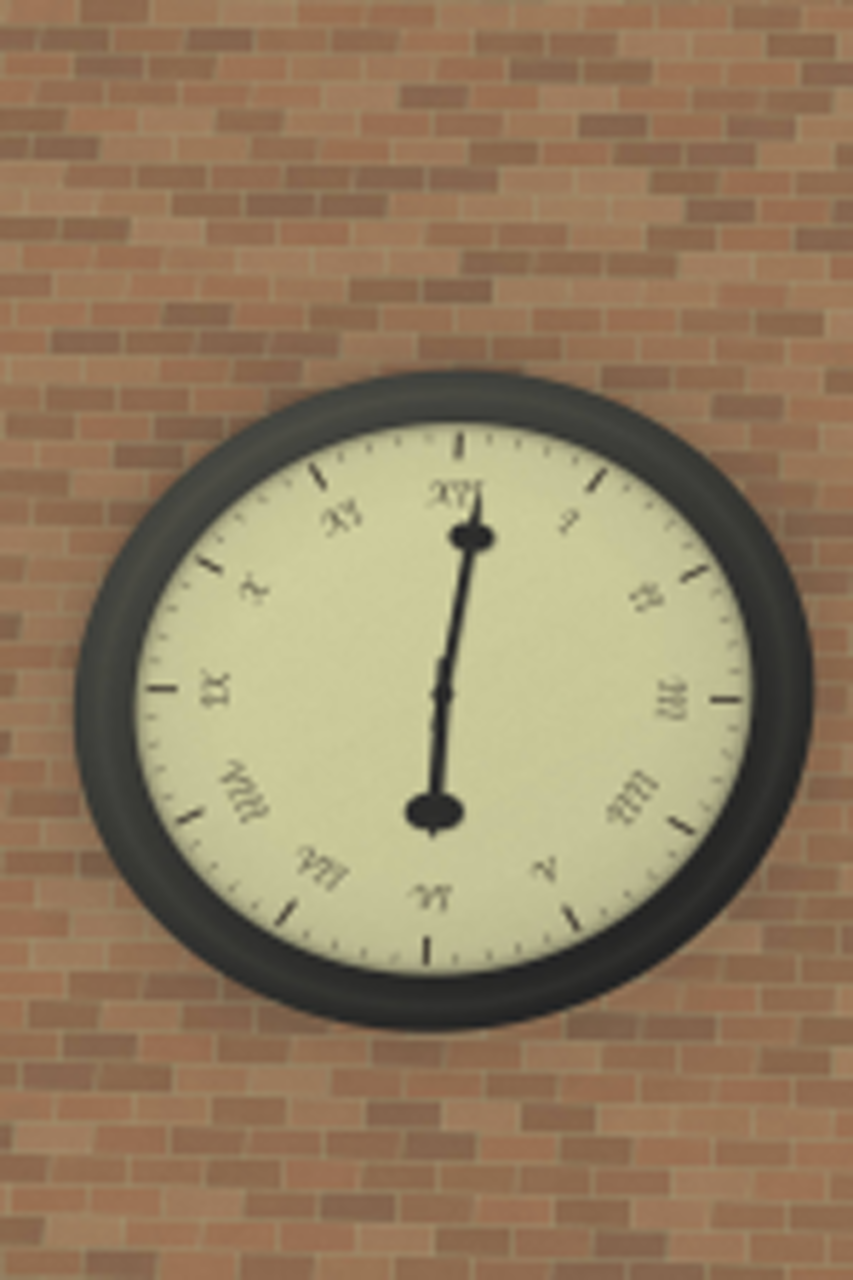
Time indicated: 6:01
